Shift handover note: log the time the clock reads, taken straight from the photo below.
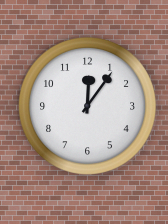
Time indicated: 12:06
